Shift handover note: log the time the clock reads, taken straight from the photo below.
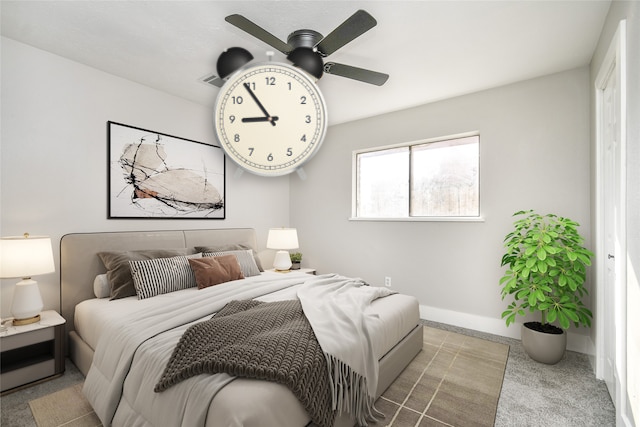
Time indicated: 8:54
